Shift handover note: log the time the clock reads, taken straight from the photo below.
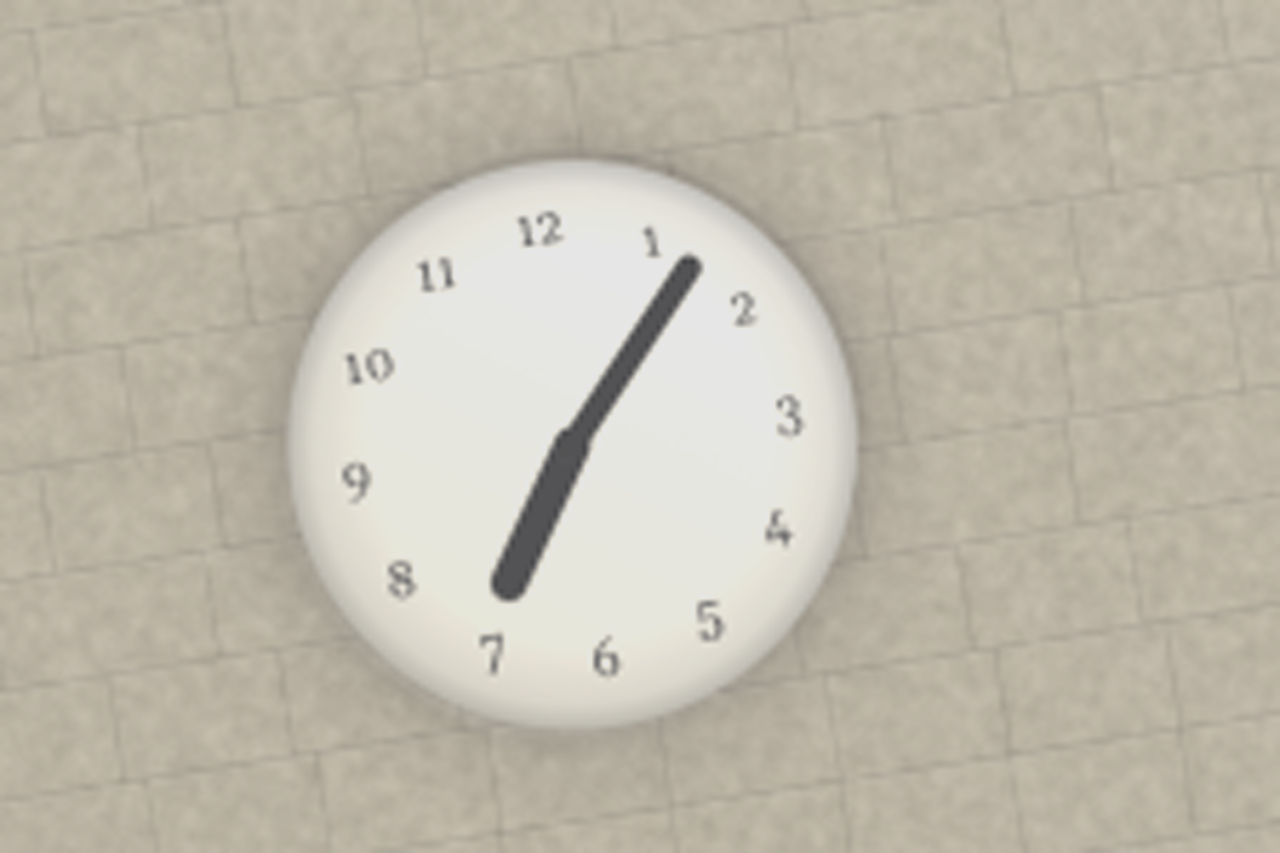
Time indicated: 7:07
